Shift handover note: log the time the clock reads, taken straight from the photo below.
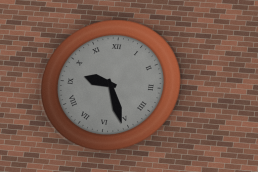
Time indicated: 9:26
